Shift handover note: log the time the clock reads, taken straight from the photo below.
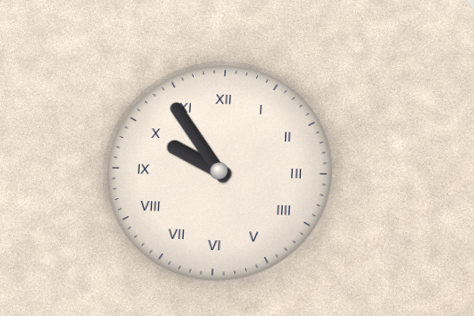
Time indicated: 9:54
